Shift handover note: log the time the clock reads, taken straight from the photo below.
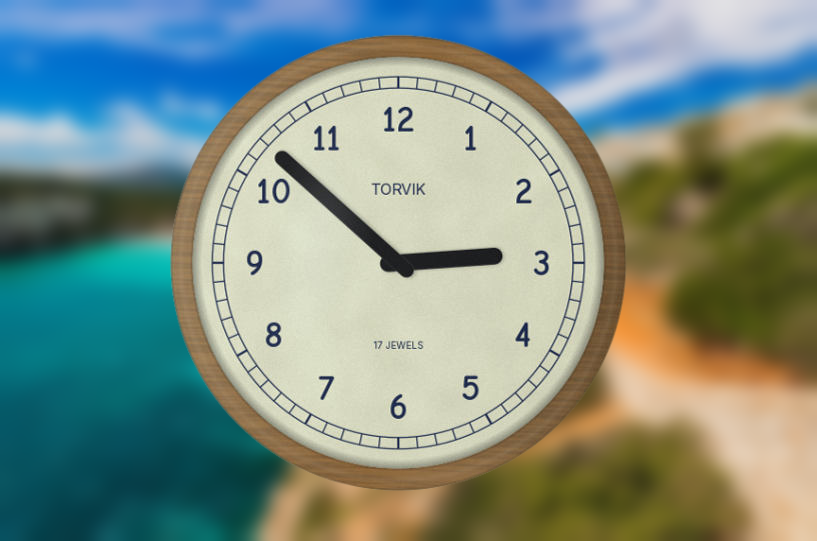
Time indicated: 2:52
